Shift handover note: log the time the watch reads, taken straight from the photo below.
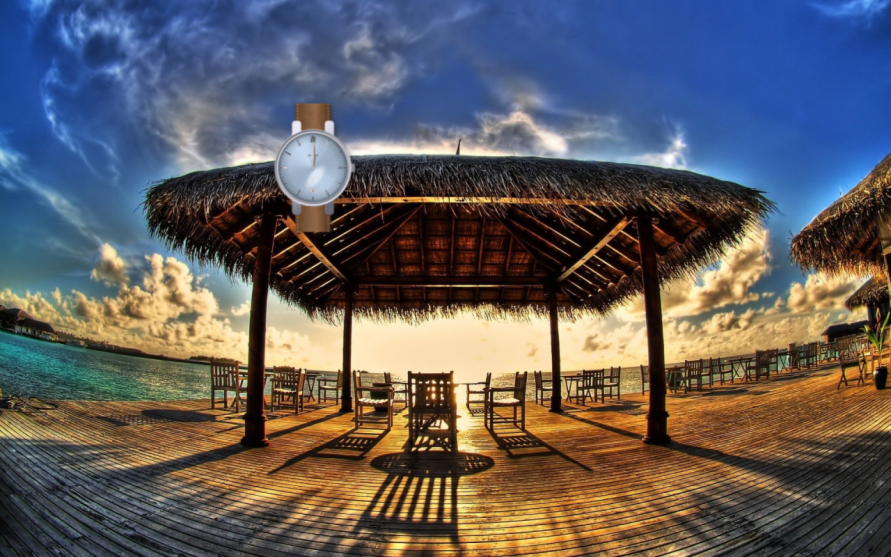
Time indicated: 12:00
